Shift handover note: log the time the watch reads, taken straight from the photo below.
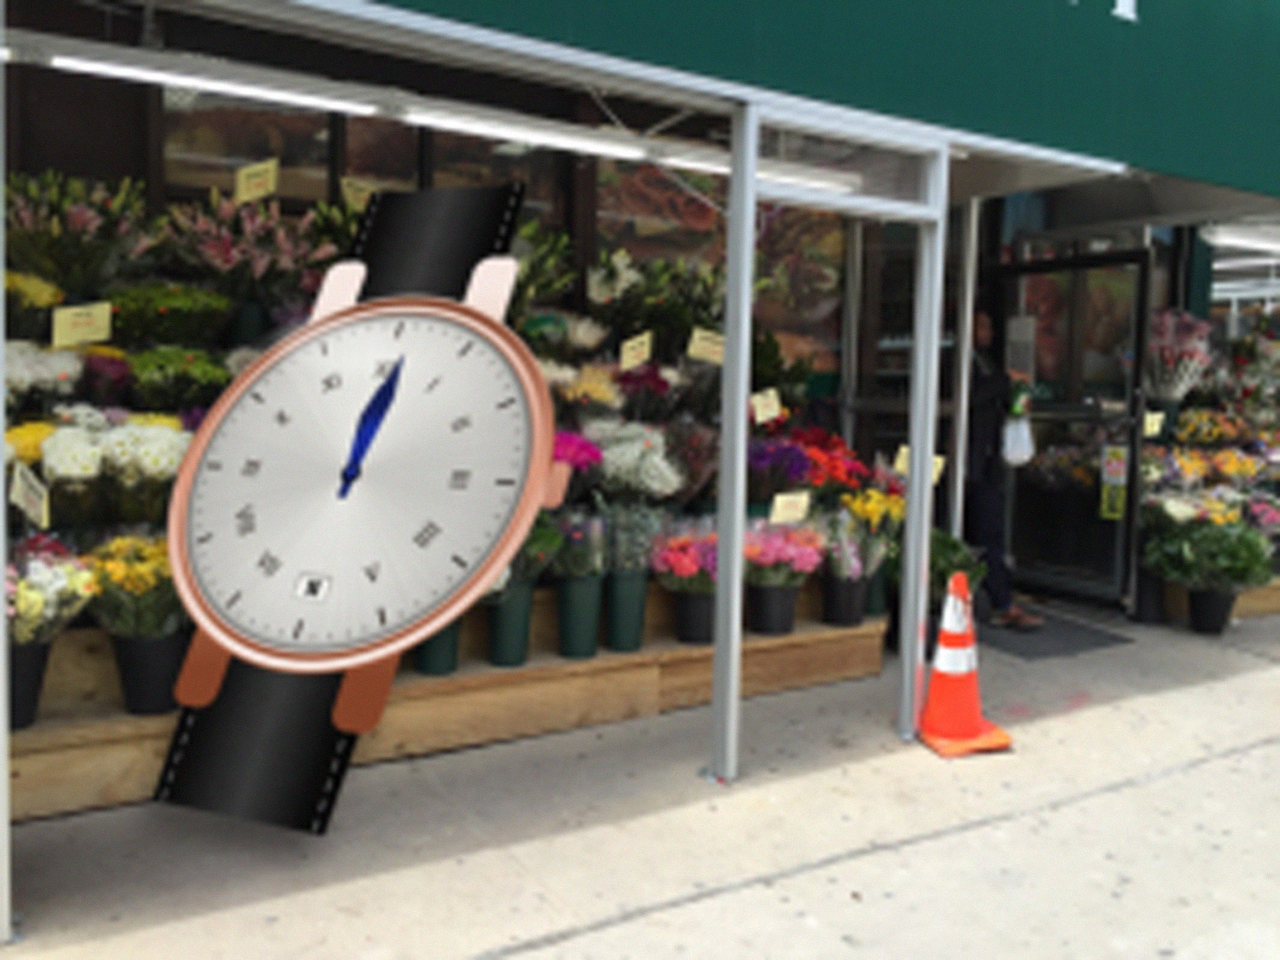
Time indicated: 12:01
